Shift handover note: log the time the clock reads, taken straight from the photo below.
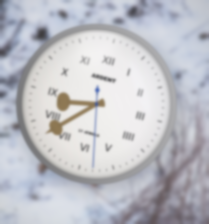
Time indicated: 8:37:28
